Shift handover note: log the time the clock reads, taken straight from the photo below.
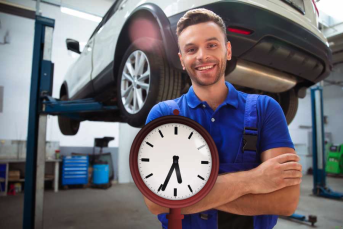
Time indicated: 5:34
